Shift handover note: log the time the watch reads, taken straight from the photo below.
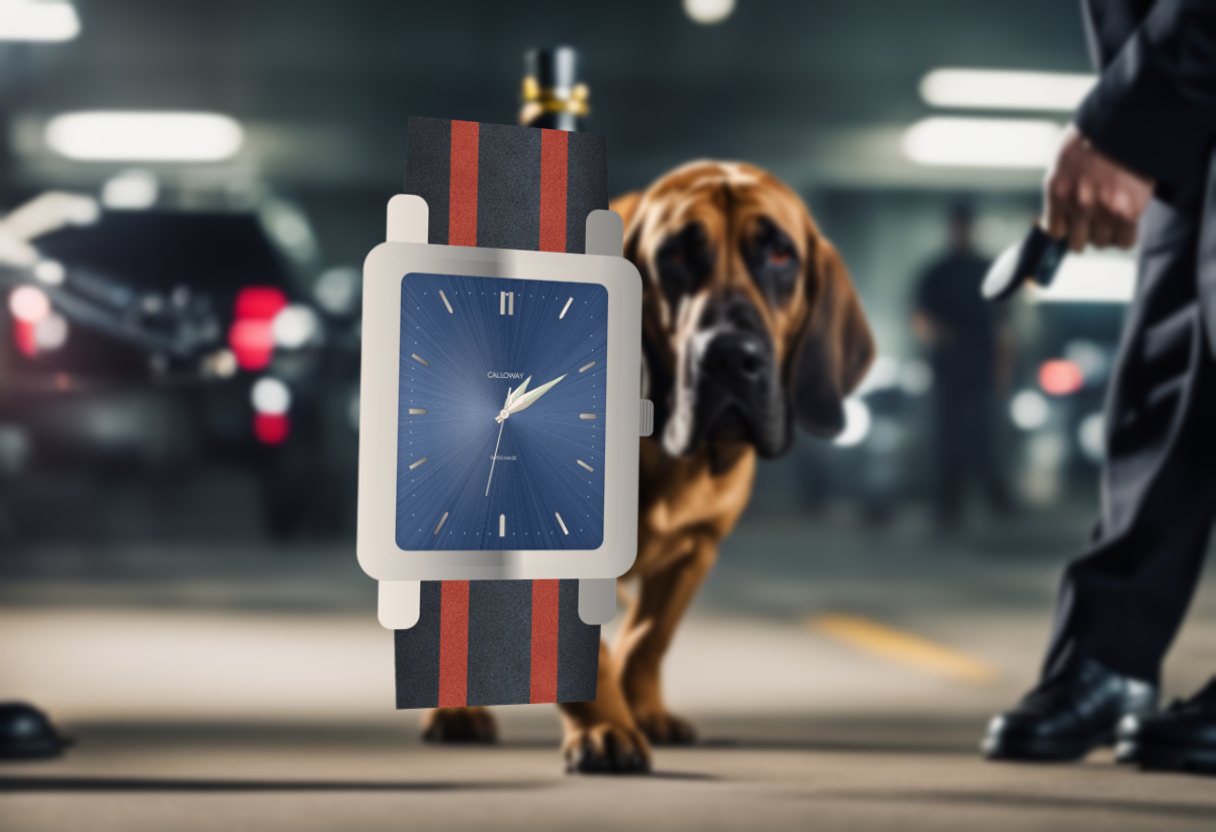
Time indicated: 1:09:32
